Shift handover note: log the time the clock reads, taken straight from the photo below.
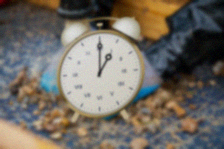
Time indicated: 1:00
